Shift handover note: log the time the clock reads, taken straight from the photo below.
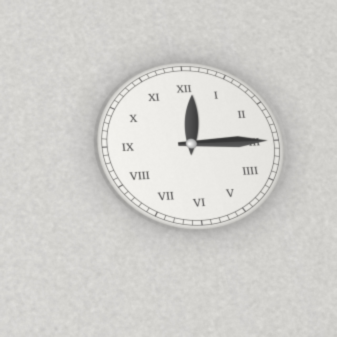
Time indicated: 12:15
